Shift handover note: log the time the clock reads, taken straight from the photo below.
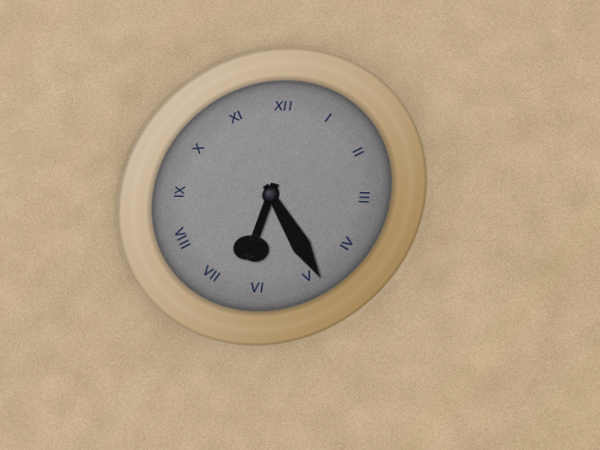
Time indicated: 6:24
